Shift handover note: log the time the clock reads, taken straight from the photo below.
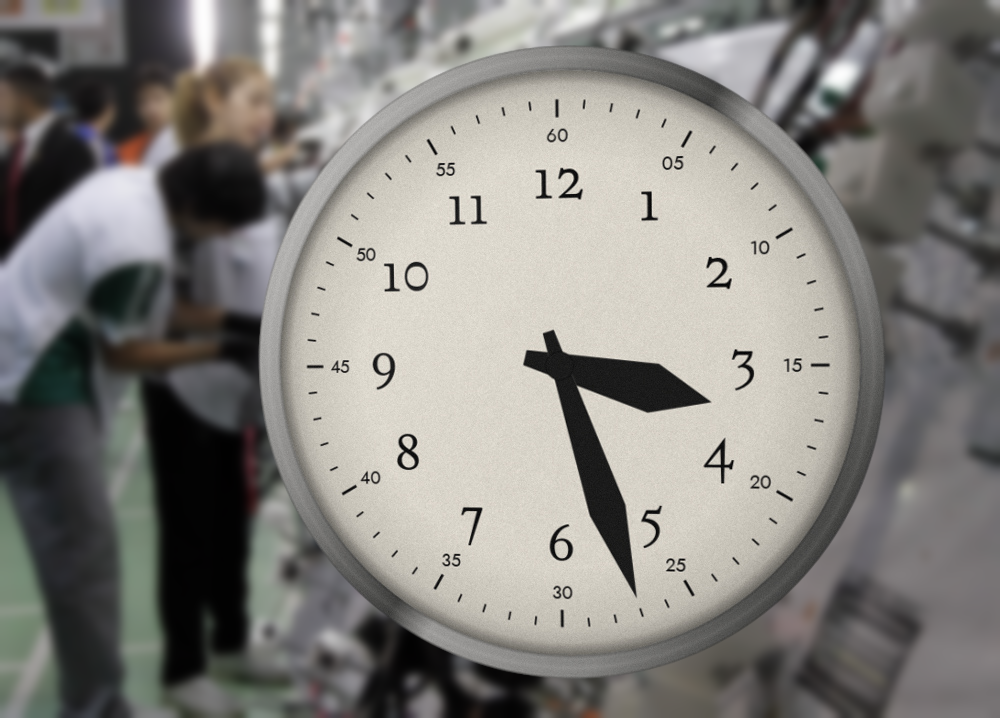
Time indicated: 3:27
